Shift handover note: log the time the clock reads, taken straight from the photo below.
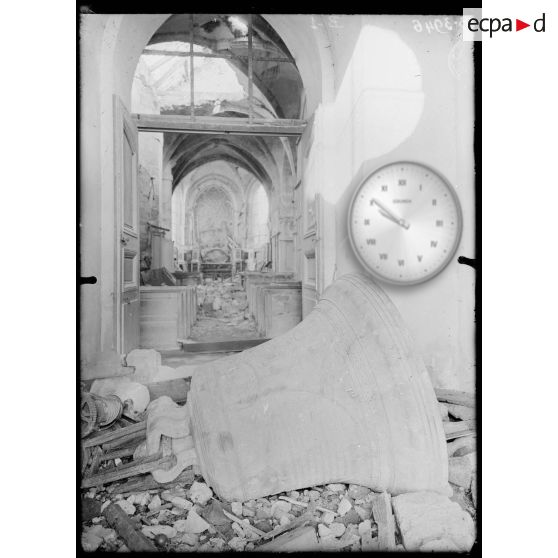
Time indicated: 9:51
